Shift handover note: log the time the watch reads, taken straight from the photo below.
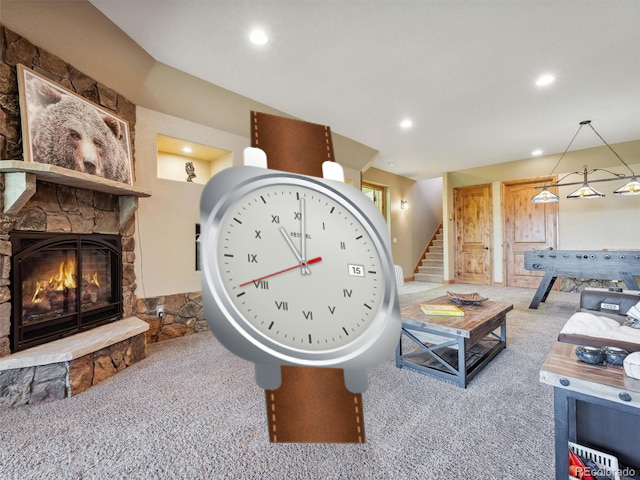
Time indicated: 11:00:41
